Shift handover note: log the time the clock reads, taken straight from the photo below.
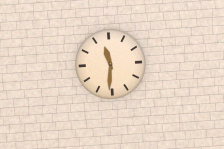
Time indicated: 11:31
